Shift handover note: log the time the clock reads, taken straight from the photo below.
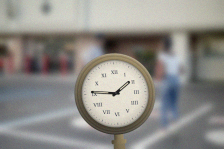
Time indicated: 1:46
